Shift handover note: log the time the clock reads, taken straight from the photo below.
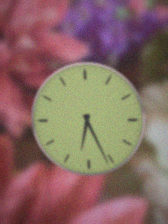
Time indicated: 6:26
